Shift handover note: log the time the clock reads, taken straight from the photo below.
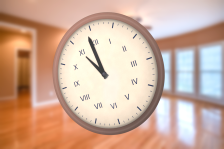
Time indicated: 10:59
